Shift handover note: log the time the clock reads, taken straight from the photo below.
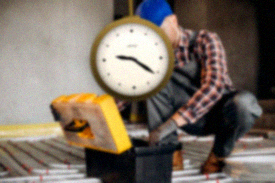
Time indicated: 9:21
